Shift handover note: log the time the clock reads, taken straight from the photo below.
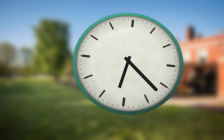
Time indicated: 6:22
